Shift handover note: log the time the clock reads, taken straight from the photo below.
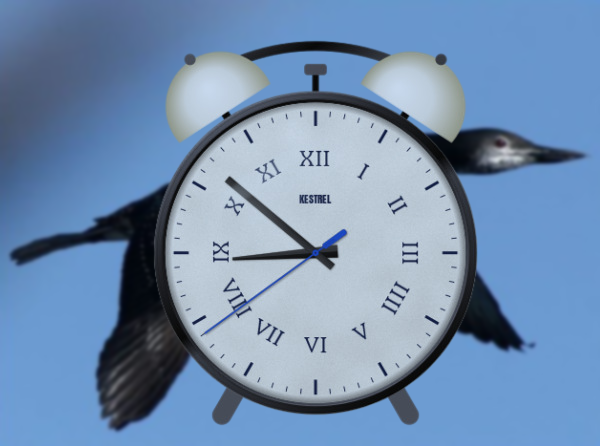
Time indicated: 8:51:39
